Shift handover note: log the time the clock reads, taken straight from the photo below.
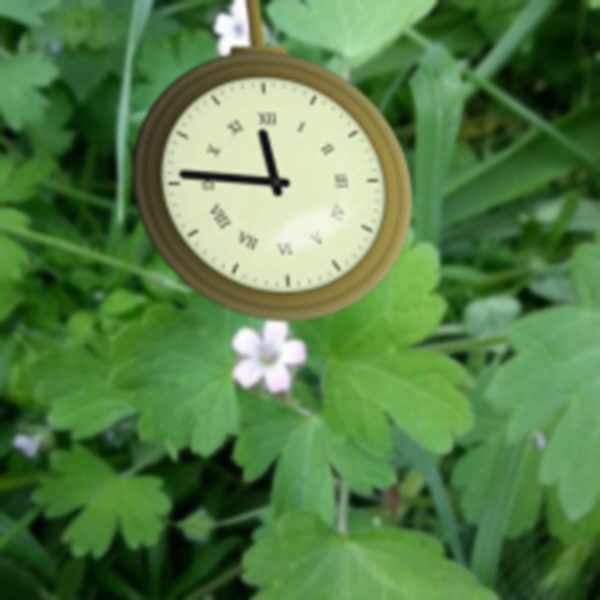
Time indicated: 11:46
